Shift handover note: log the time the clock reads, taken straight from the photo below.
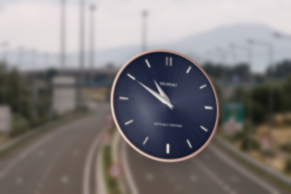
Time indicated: 10:50
